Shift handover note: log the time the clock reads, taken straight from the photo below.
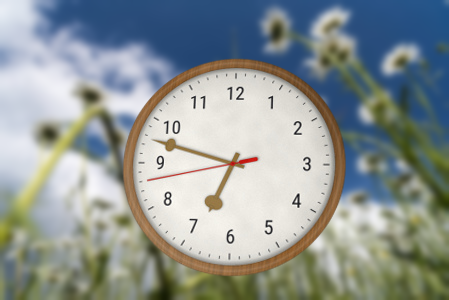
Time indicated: 6:47:43
